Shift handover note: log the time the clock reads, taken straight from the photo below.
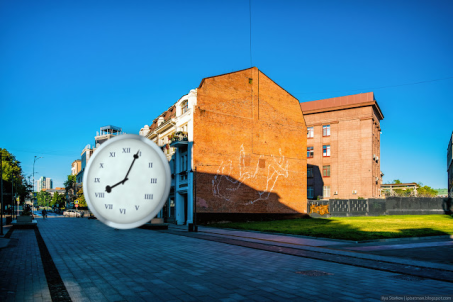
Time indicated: 8:04
